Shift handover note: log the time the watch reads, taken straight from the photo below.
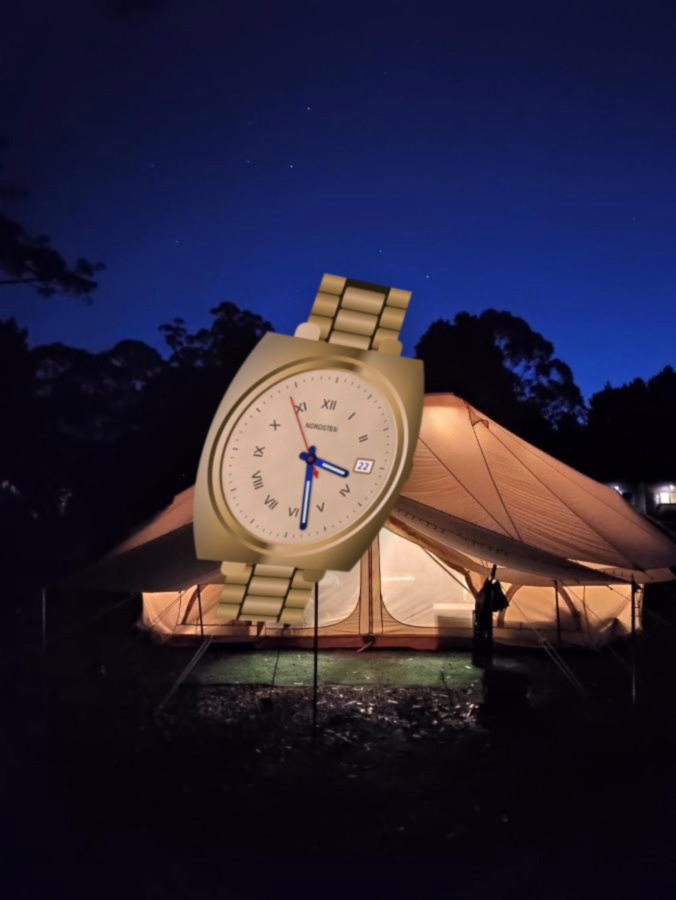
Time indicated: 3:27:54
